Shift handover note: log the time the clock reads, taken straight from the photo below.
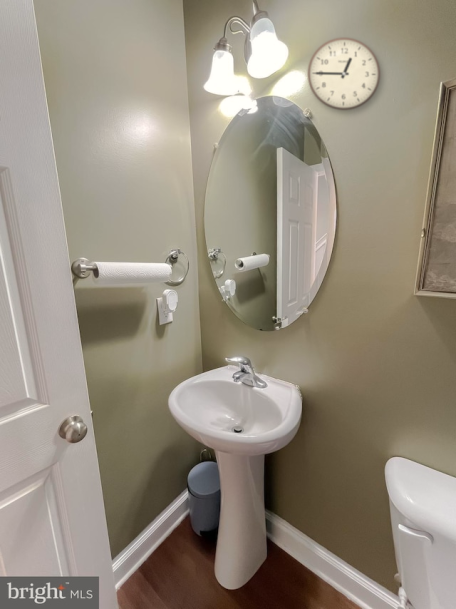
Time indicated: 12:45
